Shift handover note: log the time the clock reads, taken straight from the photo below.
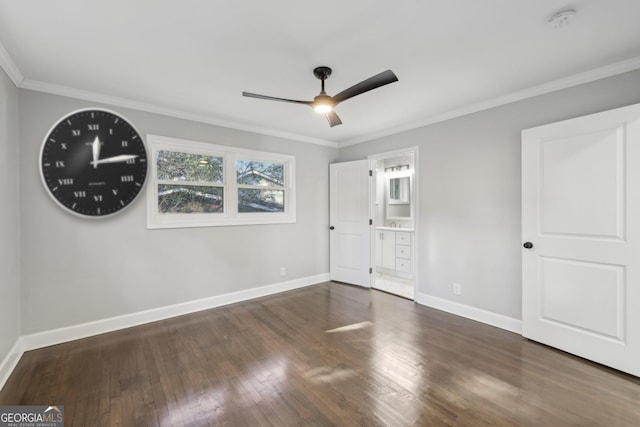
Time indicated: 12:14
